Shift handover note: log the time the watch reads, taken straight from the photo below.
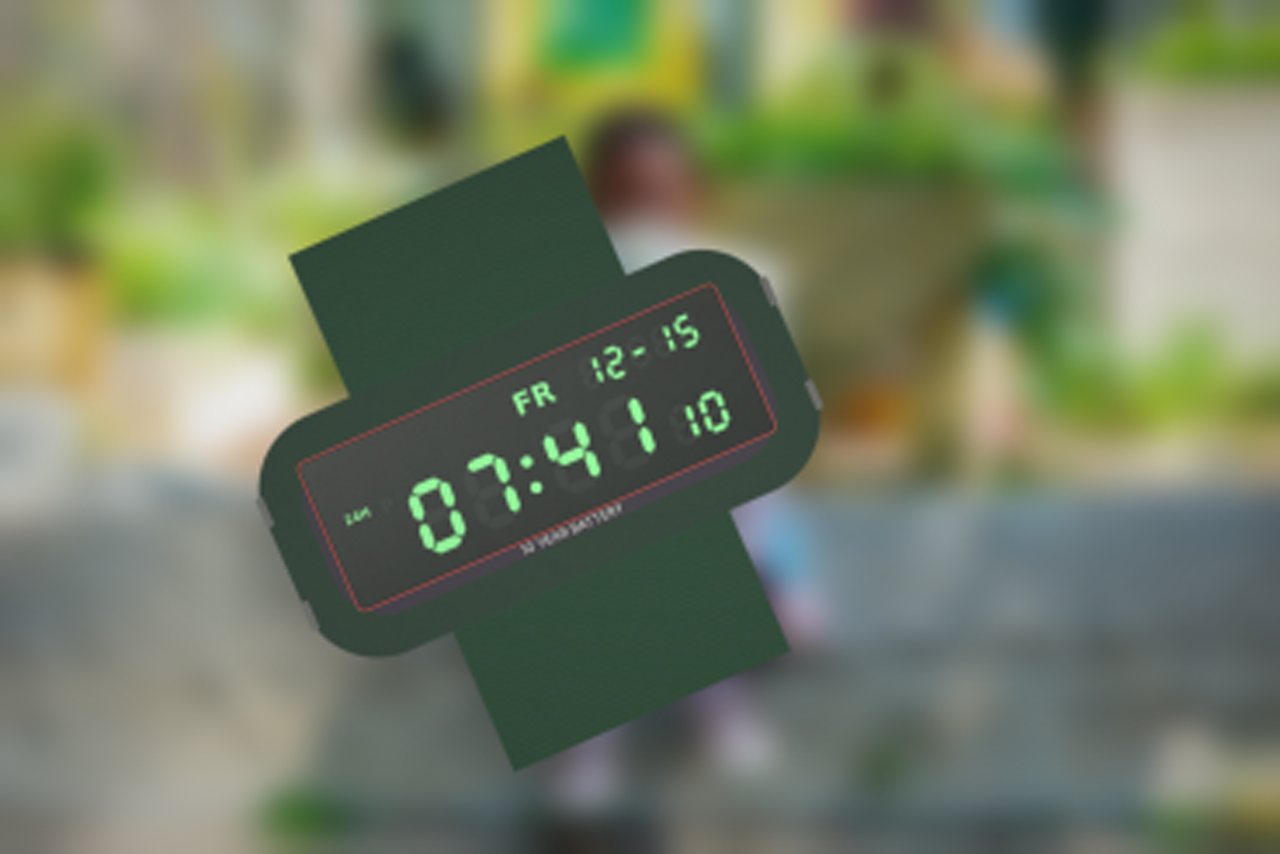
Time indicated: 7:41:10
